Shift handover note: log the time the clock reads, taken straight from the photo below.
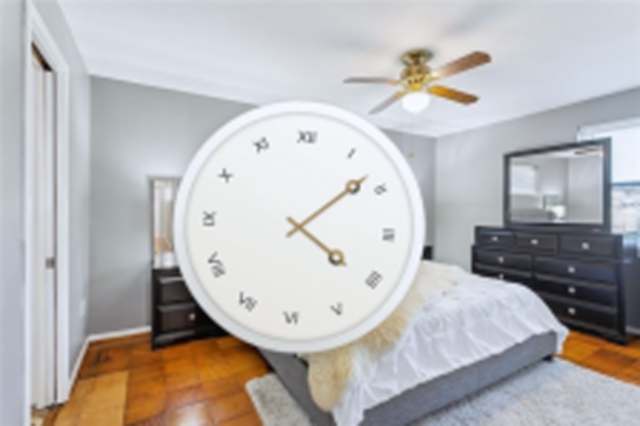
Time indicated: 4:08
